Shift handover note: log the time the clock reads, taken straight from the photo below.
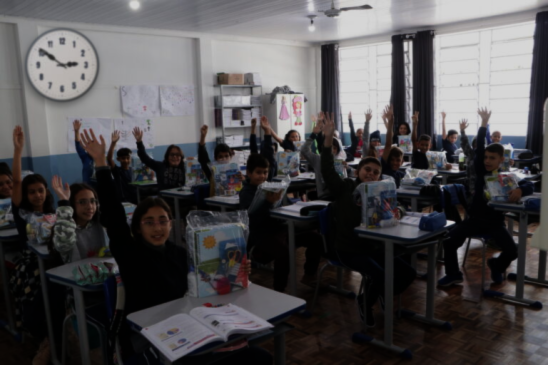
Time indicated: 2:51
